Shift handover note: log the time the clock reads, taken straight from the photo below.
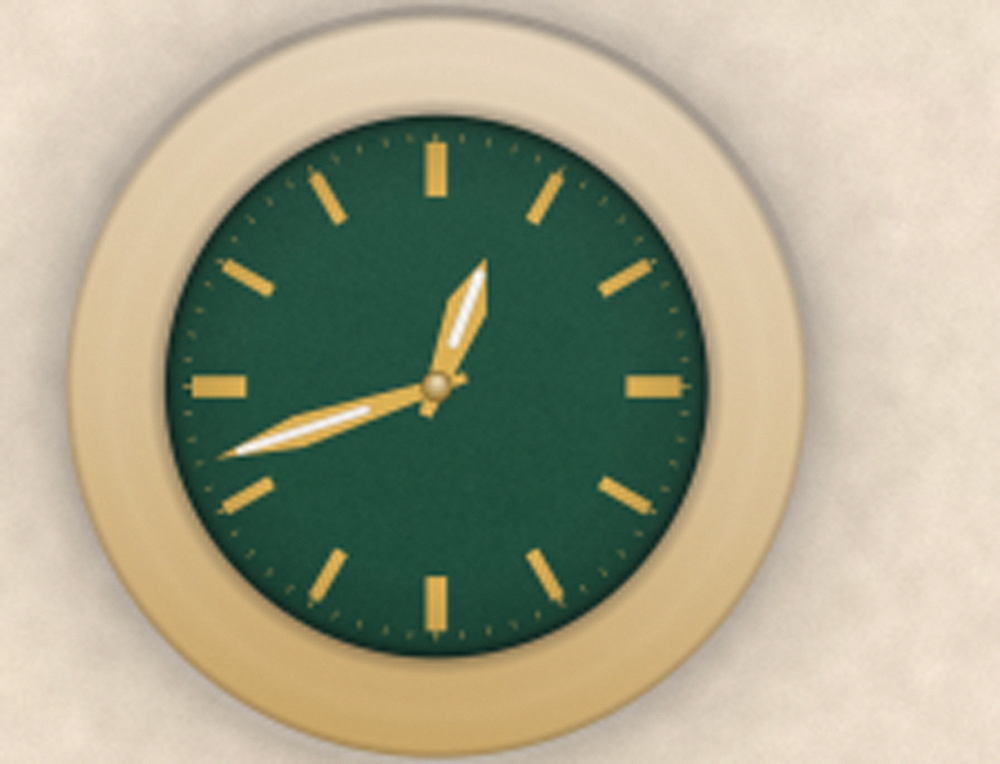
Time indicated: 12:42
